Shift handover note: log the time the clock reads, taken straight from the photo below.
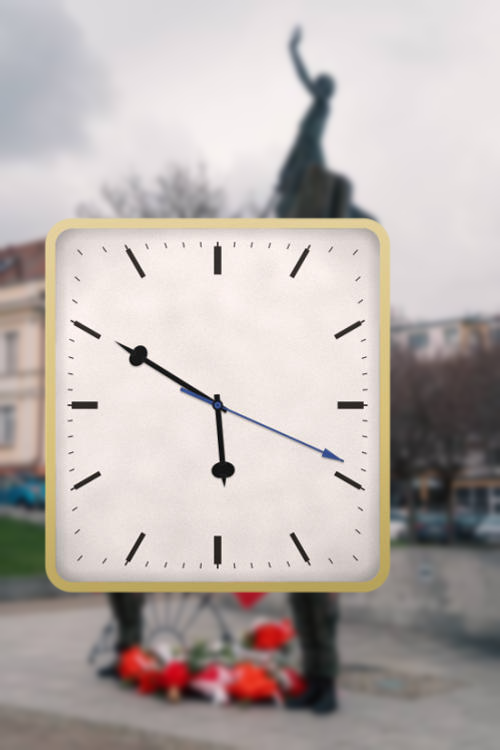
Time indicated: 5:50:19
